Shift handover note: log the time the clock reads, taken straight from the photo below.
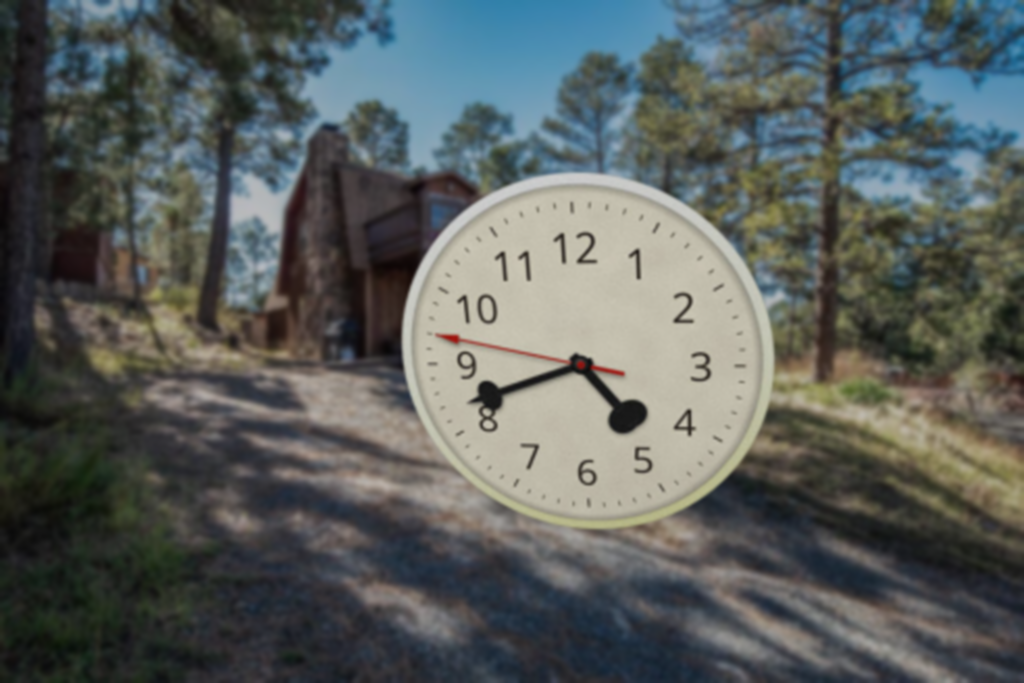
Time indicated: 4:41:47
